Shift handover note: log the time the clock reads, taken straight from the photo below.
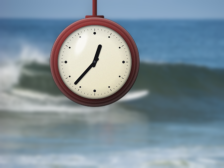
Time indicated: 12:37
